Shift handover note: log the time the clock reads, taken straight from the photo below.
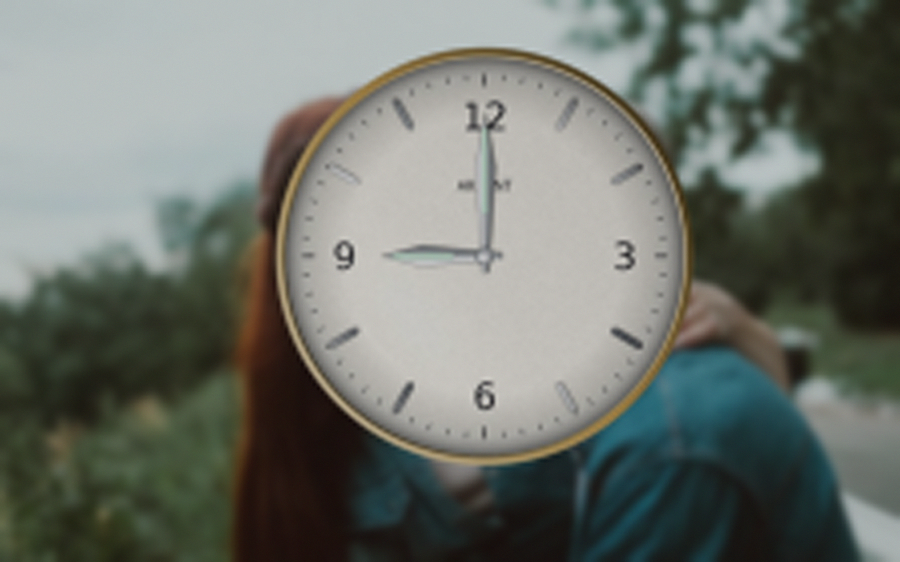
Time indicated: 9:00
